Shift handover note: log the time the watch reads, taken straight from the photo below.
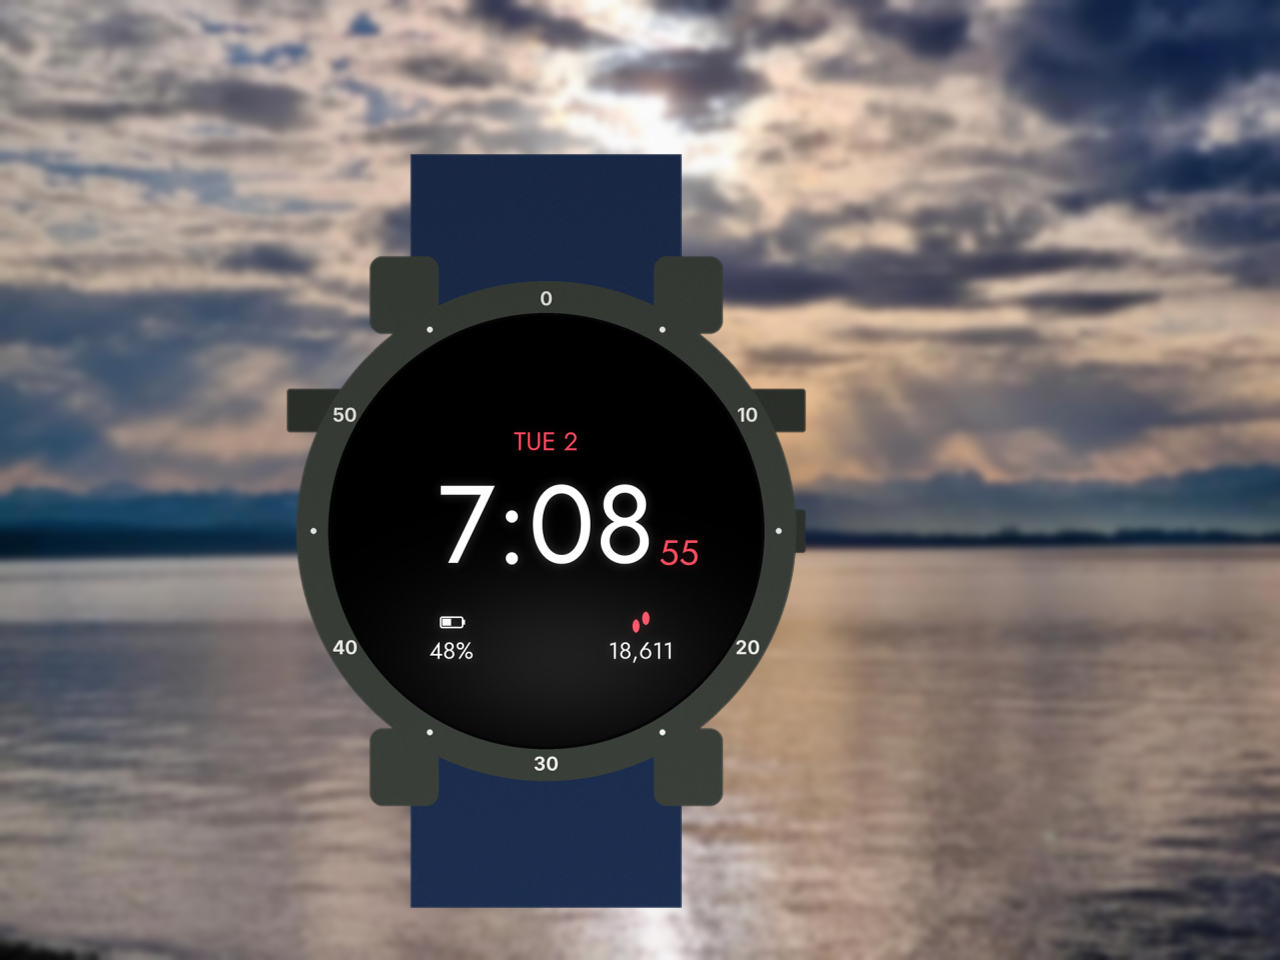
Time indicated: 7:08:55
